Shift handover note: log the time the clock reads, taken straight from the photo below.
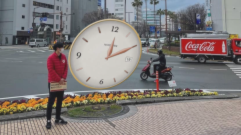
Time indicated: 12:10
